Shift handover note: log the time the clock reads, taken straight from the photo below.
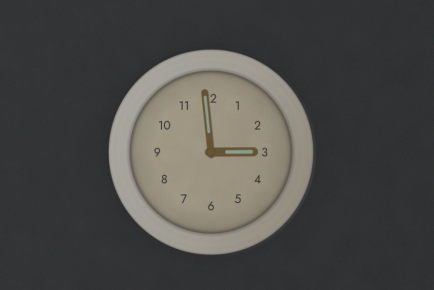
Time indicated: 2:59
